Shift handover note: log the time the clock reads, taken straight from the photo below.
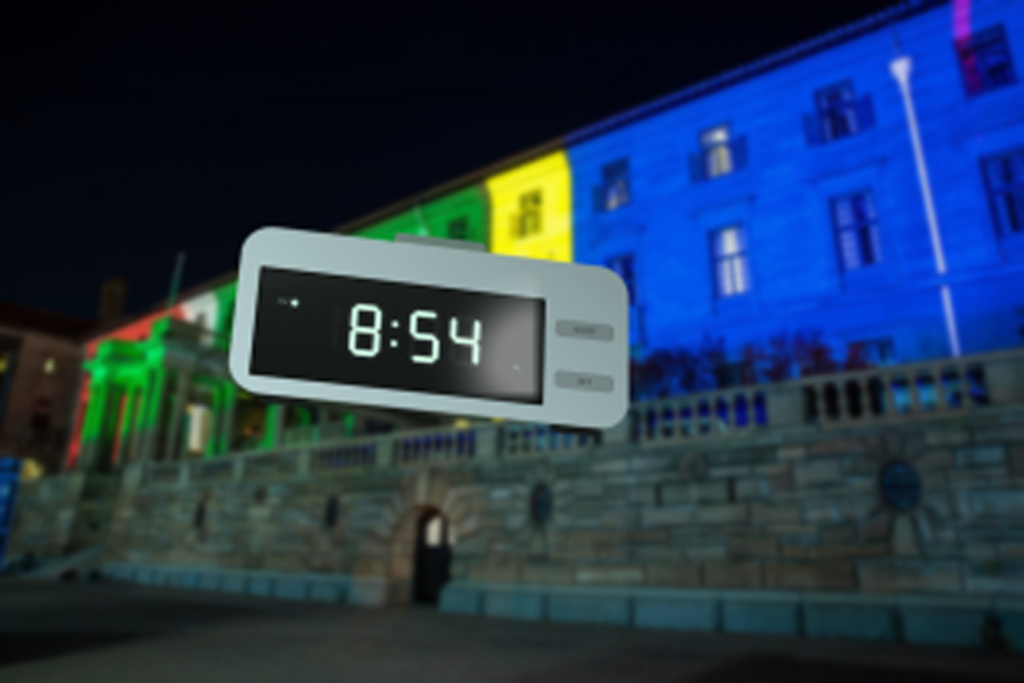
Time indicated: 8:54
